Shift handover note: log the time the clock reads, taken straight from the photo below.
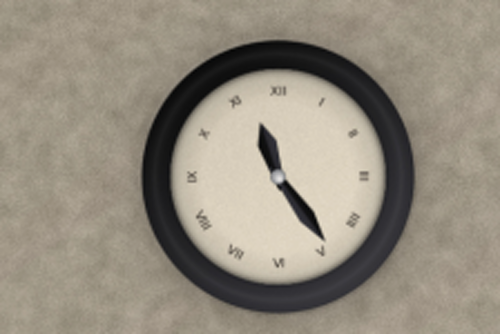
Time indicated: 11:24
